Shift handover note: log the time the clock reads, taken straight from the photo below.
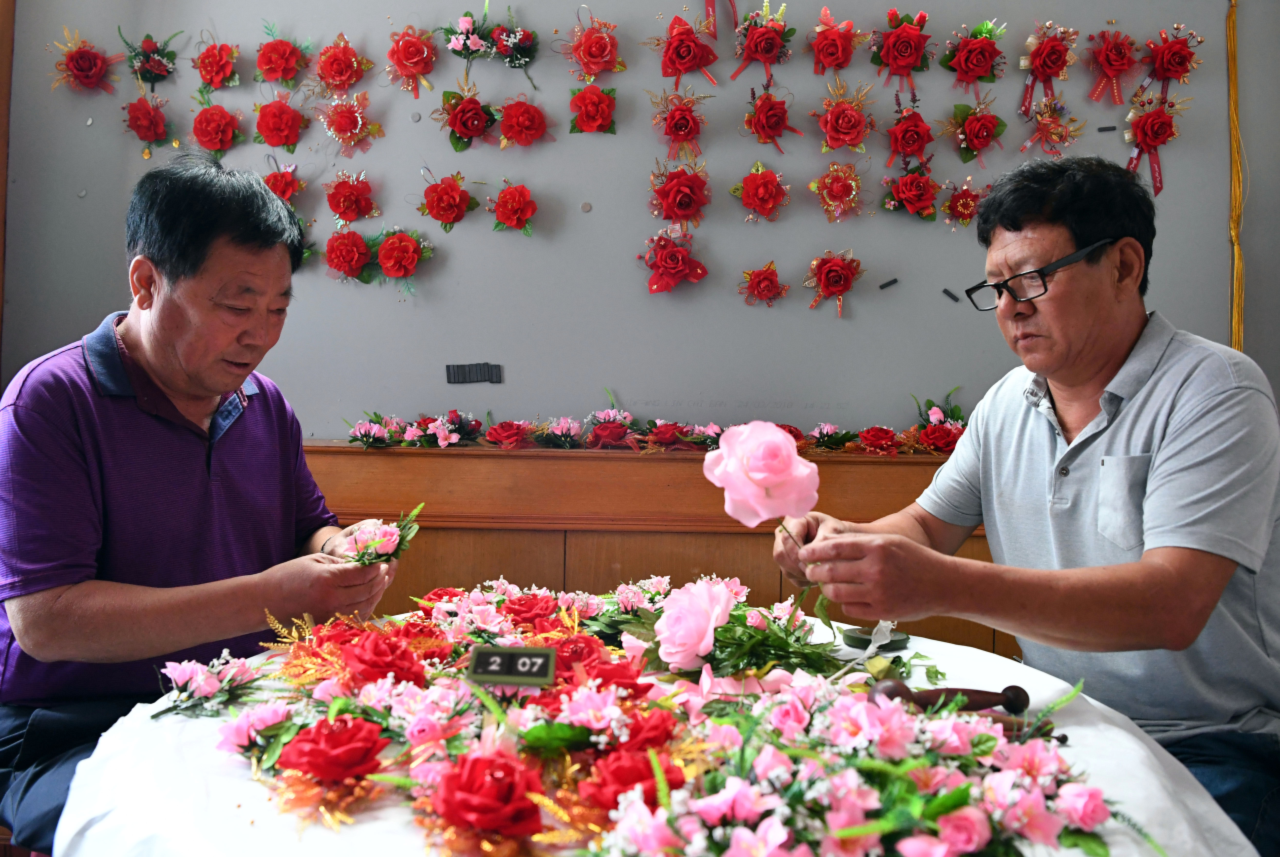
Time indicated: 2:07
